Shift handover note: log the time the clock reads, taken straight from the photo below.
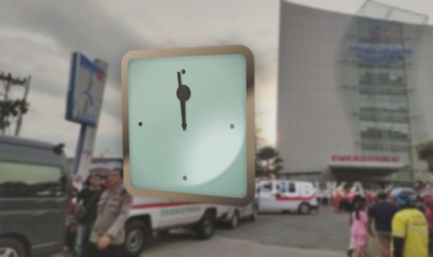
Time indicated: 11:59
